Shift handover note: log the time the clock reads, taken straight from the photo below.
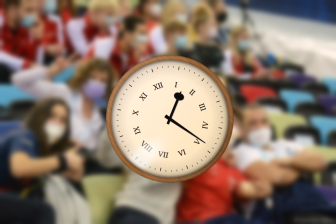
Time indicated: 1:24
